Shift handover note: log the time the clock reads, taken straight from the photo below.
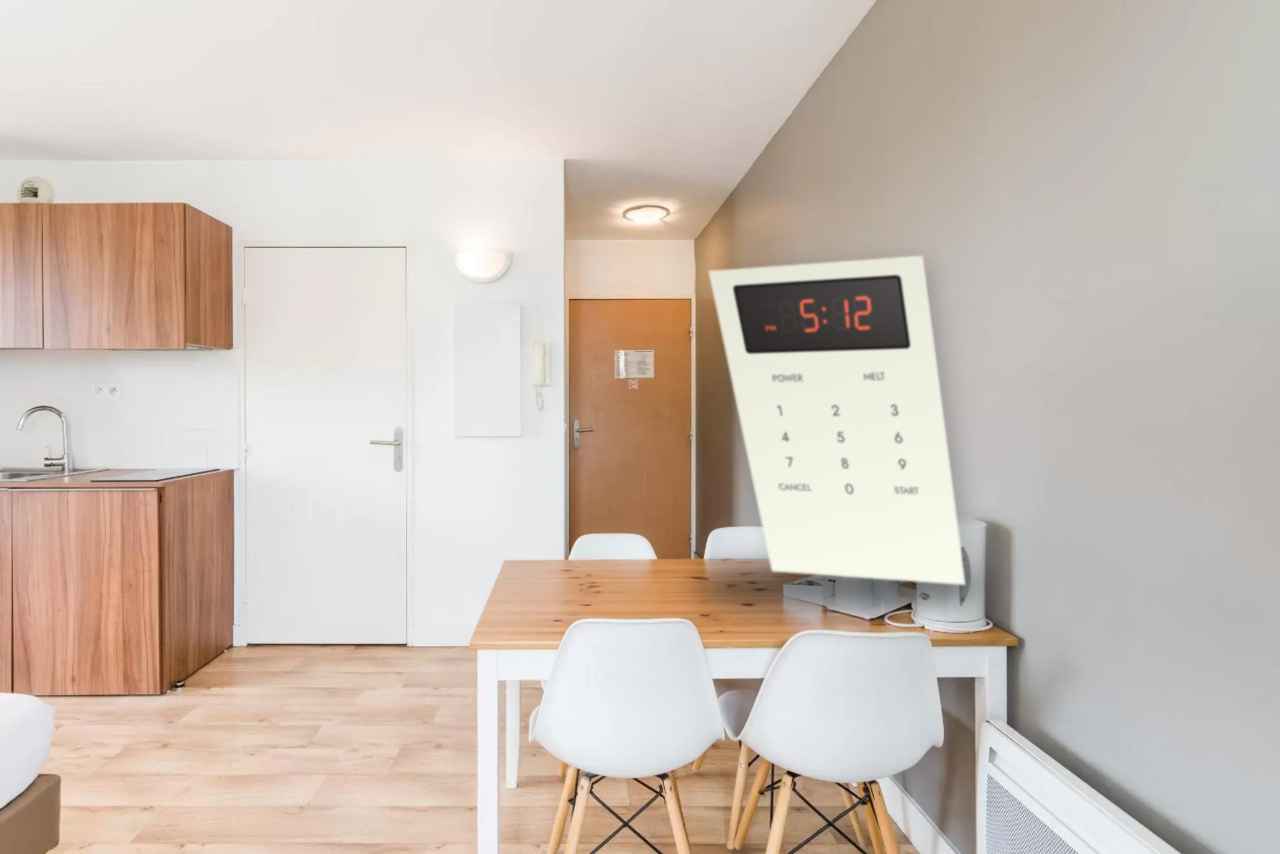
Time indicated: 5:12
